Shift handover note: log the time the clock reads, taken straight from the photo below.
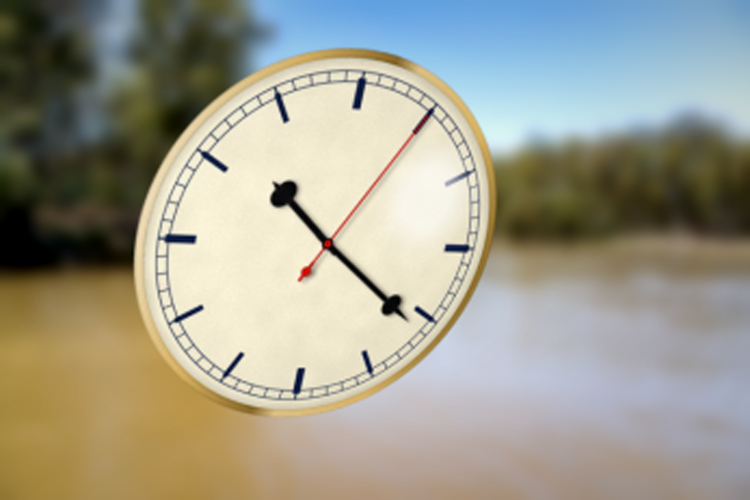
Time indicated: 10:21:05
